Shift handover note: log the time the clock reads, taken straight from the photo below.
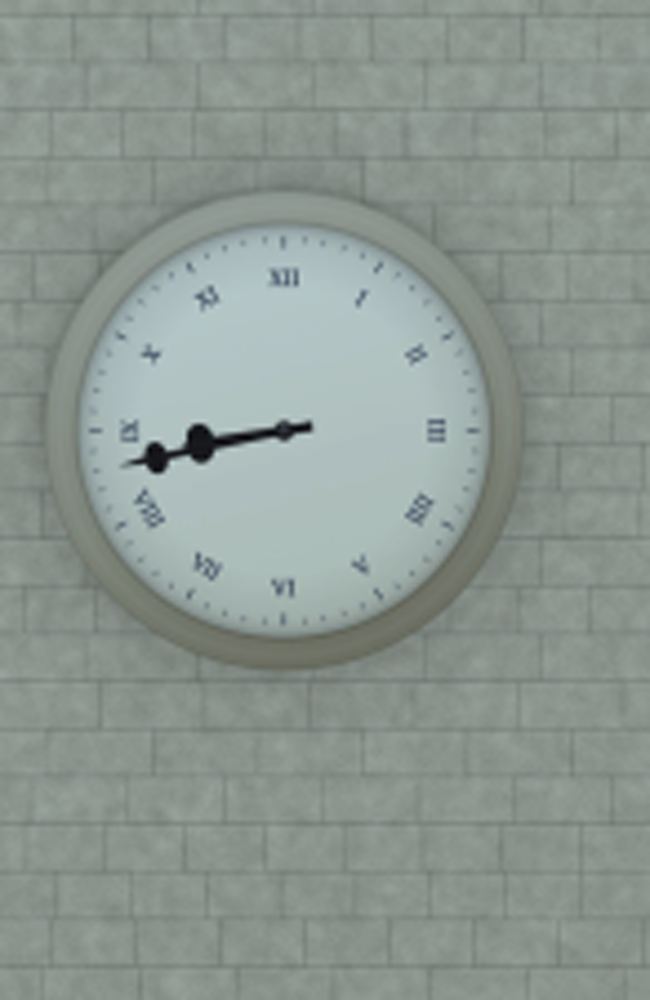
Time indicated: 8:43
